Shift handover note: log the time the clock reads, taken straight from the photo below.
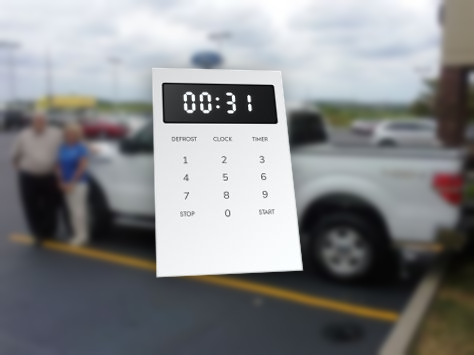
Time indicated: 0:31
